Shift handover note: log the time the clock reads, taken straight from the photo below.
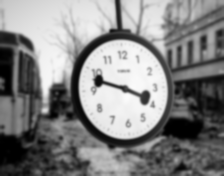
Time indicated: 3:48
